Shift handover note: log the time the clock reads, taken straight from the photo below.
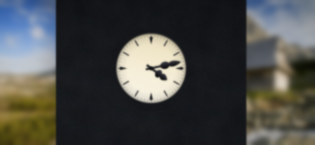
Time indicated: 4:13
